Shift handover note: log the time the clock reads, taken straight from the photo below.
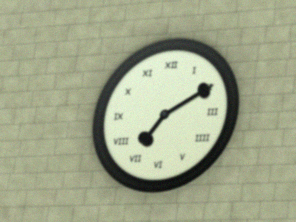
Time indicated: 7:10
